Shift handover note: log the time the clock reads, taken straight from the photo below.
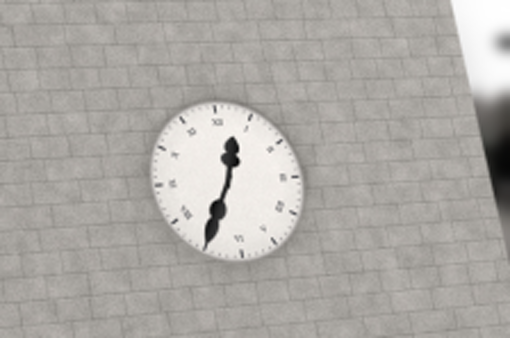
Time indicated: 12:35
